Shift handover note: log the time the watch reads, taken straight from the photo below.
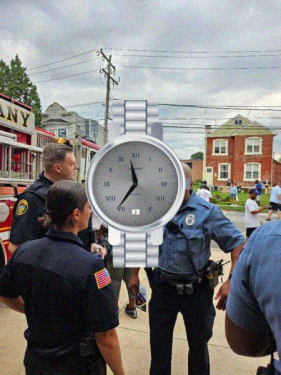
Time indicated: 11:36
